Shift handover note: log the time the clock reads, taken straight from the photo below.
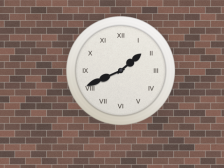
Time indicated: 1:41
